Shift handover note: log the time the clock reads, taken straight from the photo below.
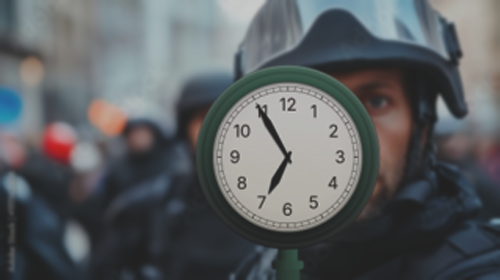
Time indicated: 6:55
